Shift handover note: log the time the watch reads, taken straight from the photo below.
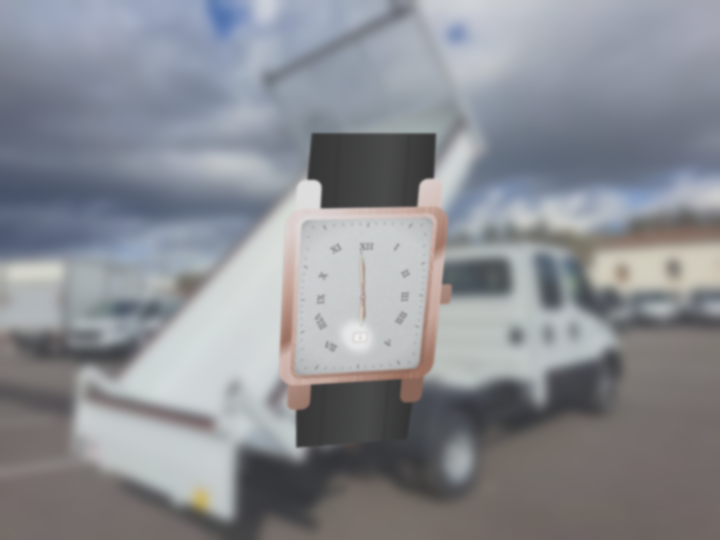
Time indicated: 5:59
